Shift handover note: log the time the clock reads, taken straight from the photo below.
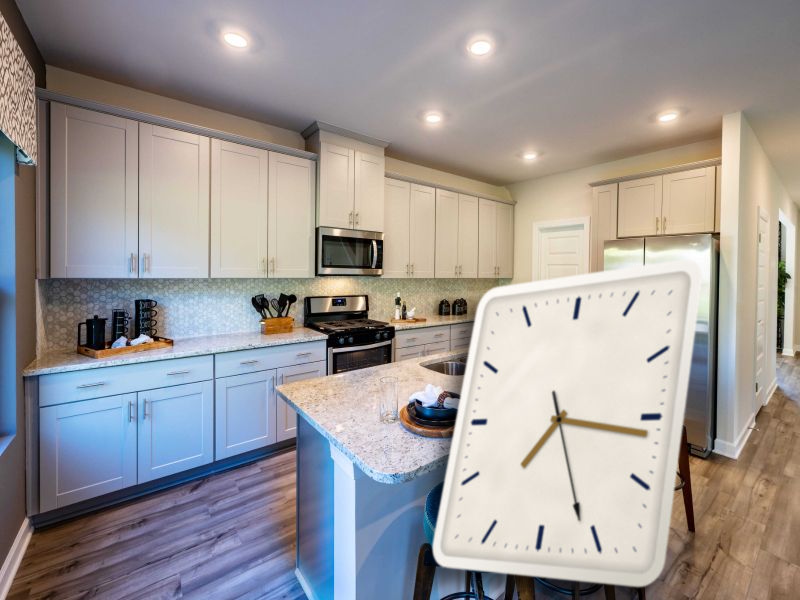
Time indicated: 7:16:26
